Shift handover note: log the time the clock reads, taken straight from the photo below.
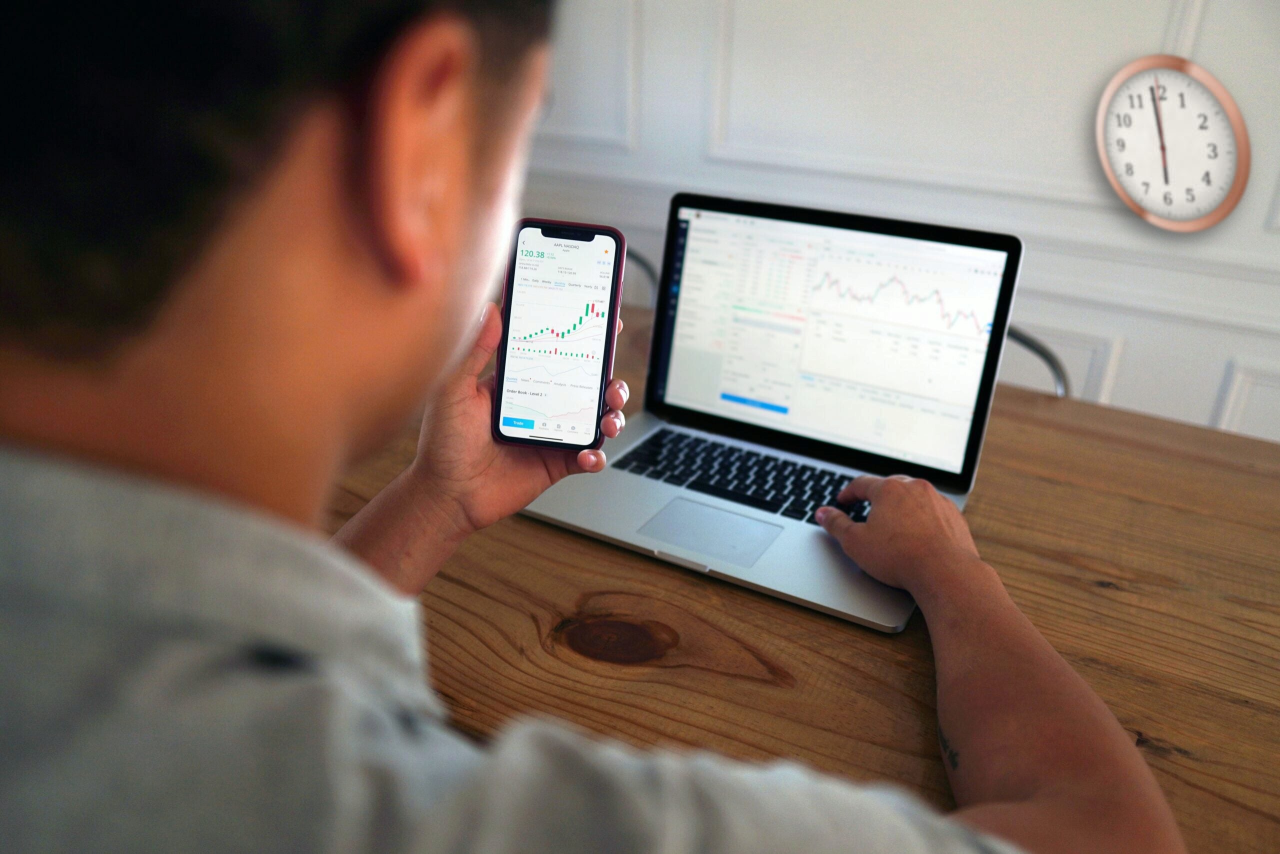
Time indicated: 5:59:00
